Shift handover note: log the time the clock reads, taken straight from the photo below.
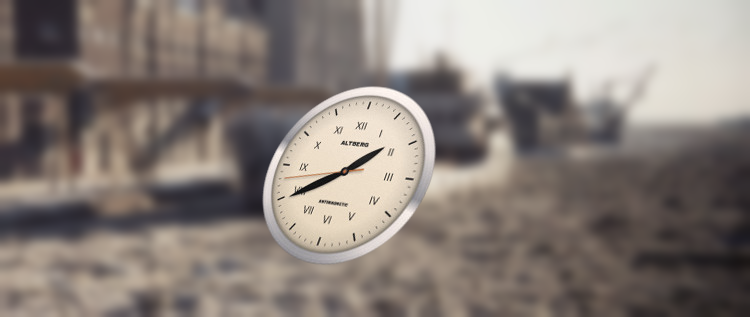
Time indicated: 1:39:43
